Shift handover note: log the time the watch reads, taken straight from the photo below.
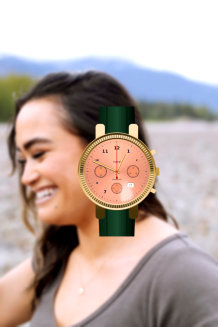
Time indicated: 12:49
